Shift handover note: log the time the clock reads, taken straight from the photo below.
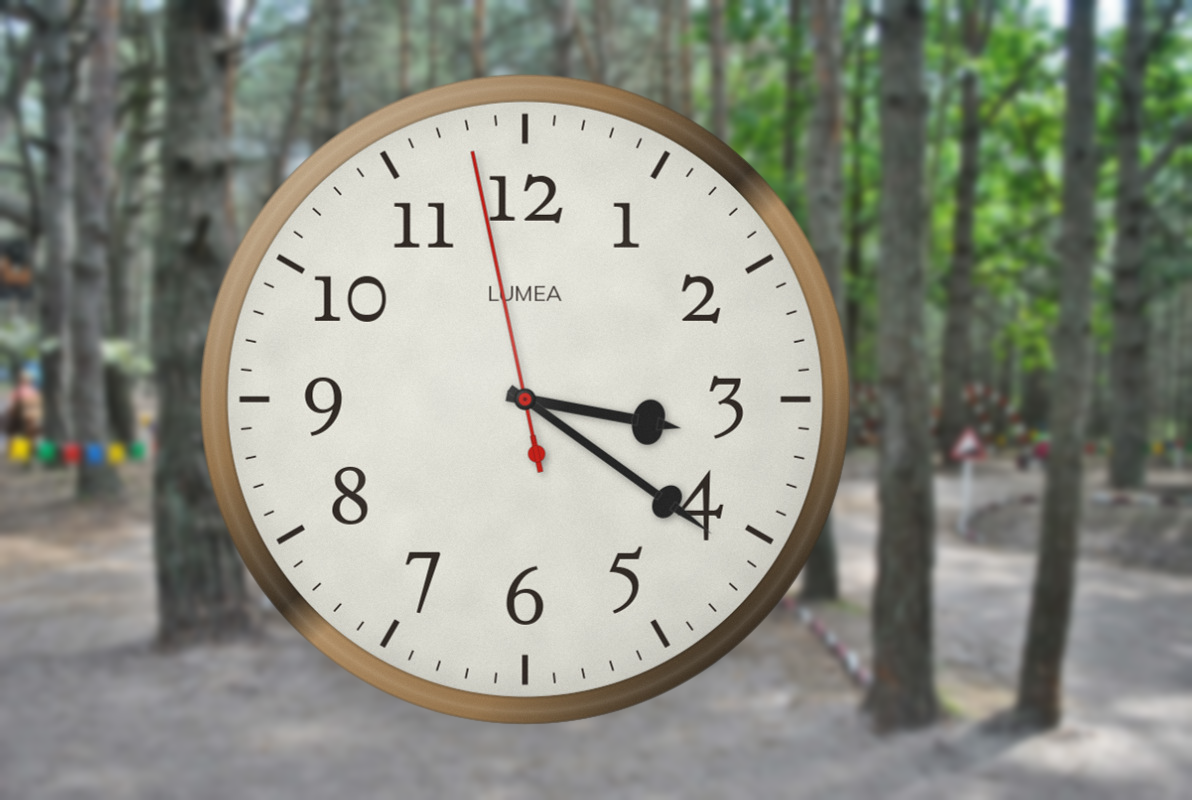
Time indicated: 3:20:58
